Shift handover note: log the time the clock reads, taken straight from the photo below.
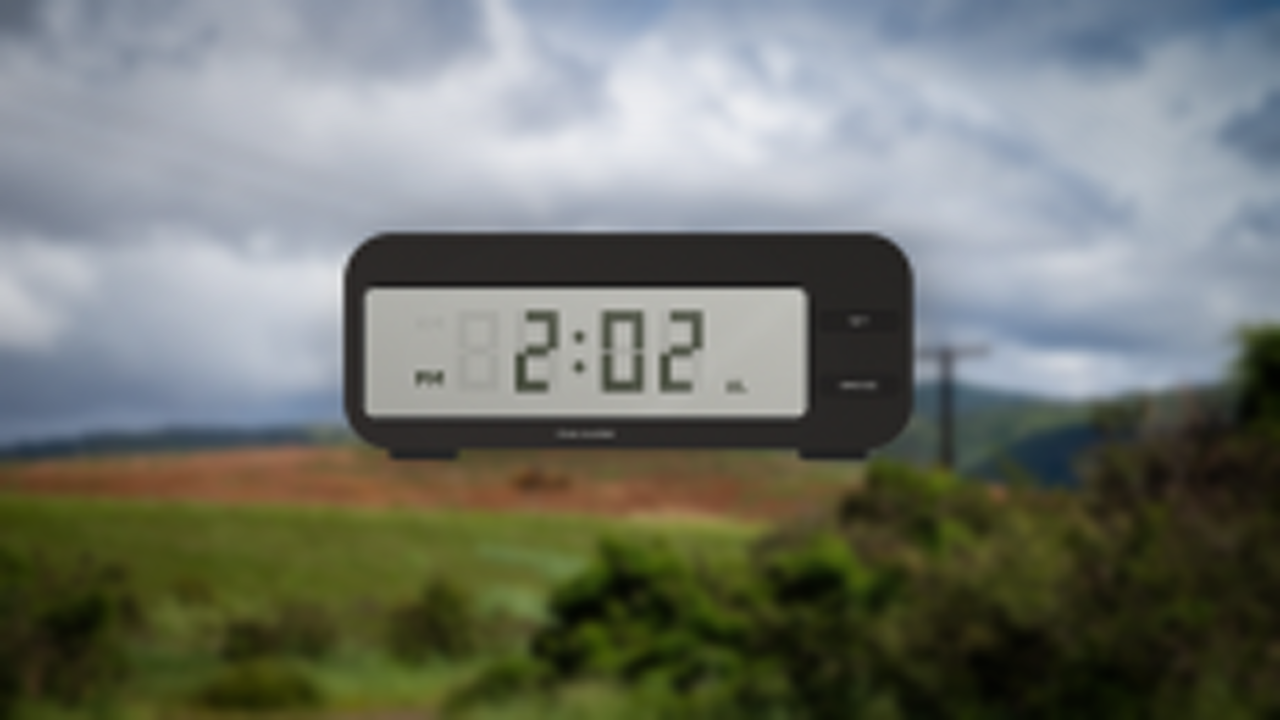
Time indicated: 2:02
